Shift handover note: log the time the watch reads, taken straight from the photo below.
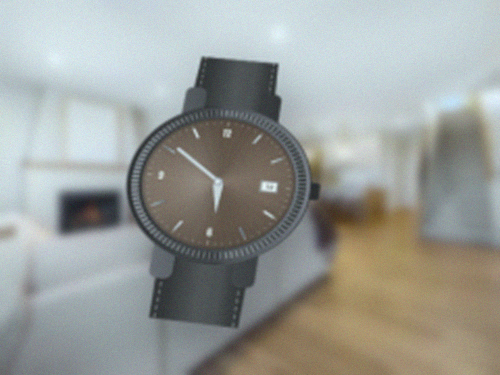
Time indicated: 5:51
